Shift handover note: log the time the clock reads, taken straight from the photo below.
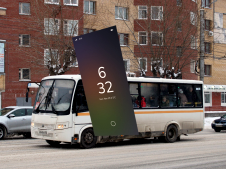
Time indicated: 6:32
